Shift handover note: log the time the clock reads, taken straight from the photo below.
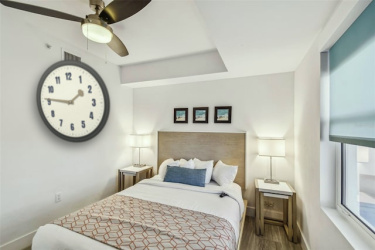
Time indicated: 1:46
